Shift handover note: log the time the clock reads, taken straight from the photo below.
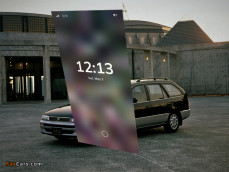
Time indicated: 12:13
